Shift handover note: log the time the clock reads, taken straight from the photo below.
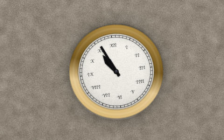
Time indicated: 10:56
